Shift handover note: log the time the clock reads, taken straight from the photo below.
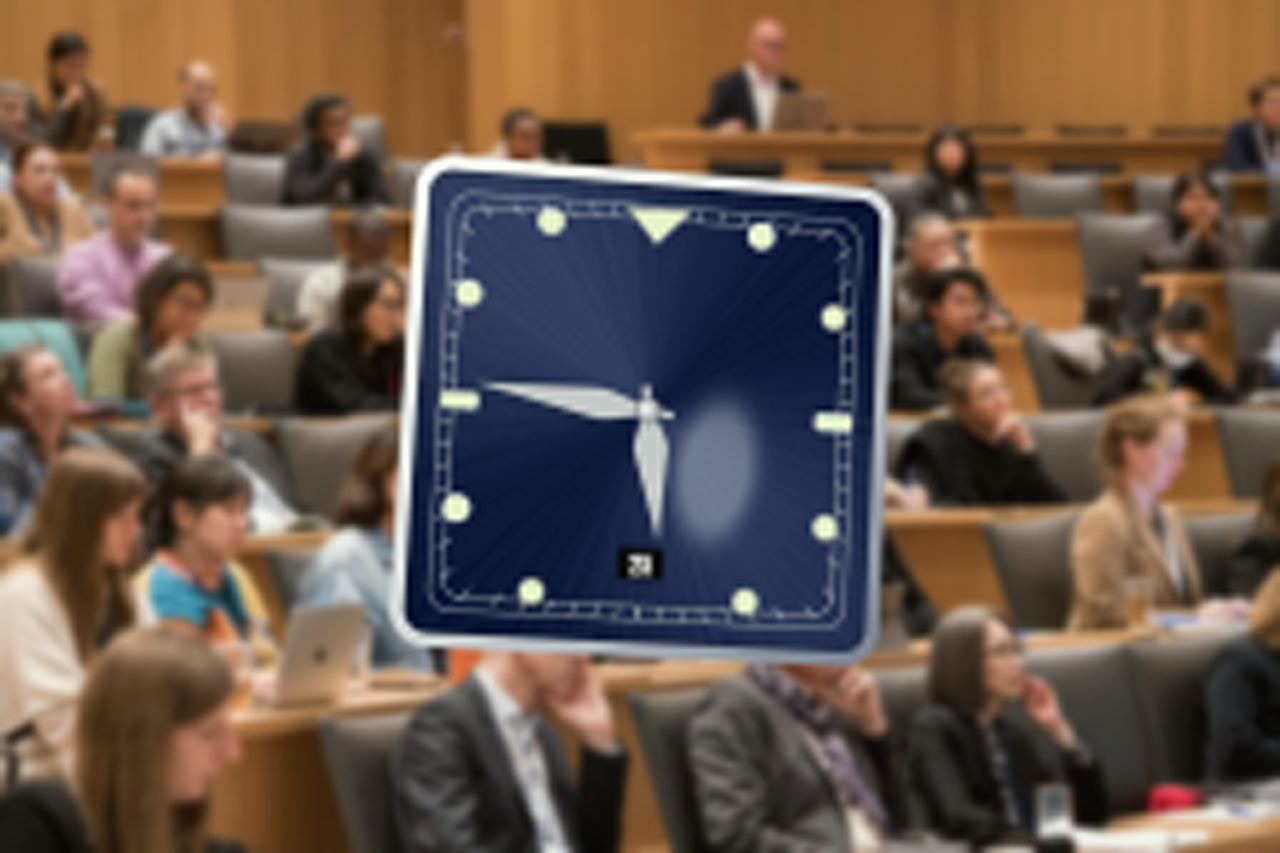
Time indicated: 5:46
